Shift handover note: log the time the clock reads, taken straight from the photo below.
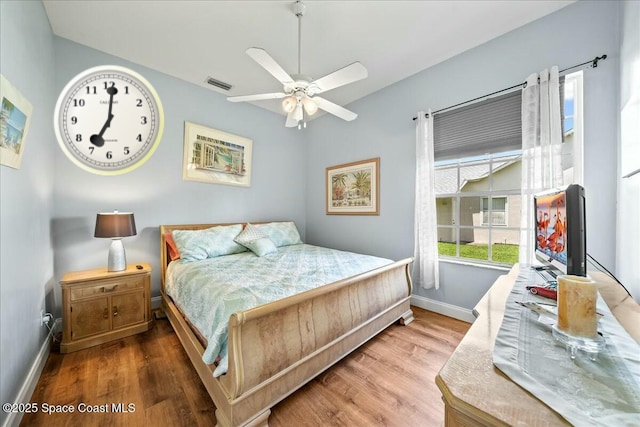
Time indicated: 7:01
